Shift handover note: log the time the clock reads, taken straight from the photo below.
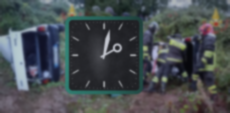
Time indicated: 2:02
